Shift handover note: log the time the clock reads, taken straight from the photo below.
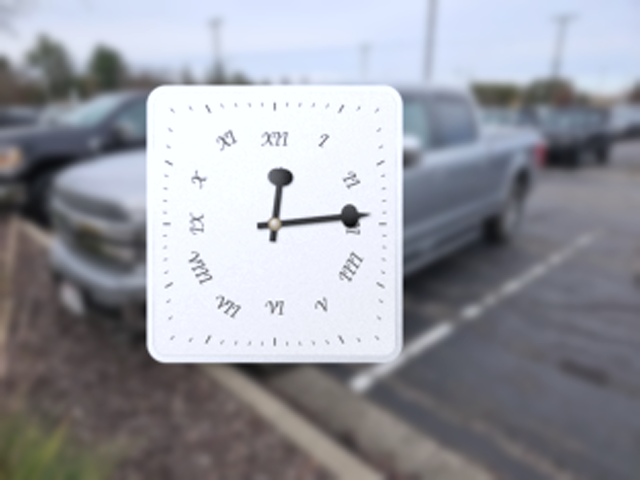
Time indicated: 12:14
